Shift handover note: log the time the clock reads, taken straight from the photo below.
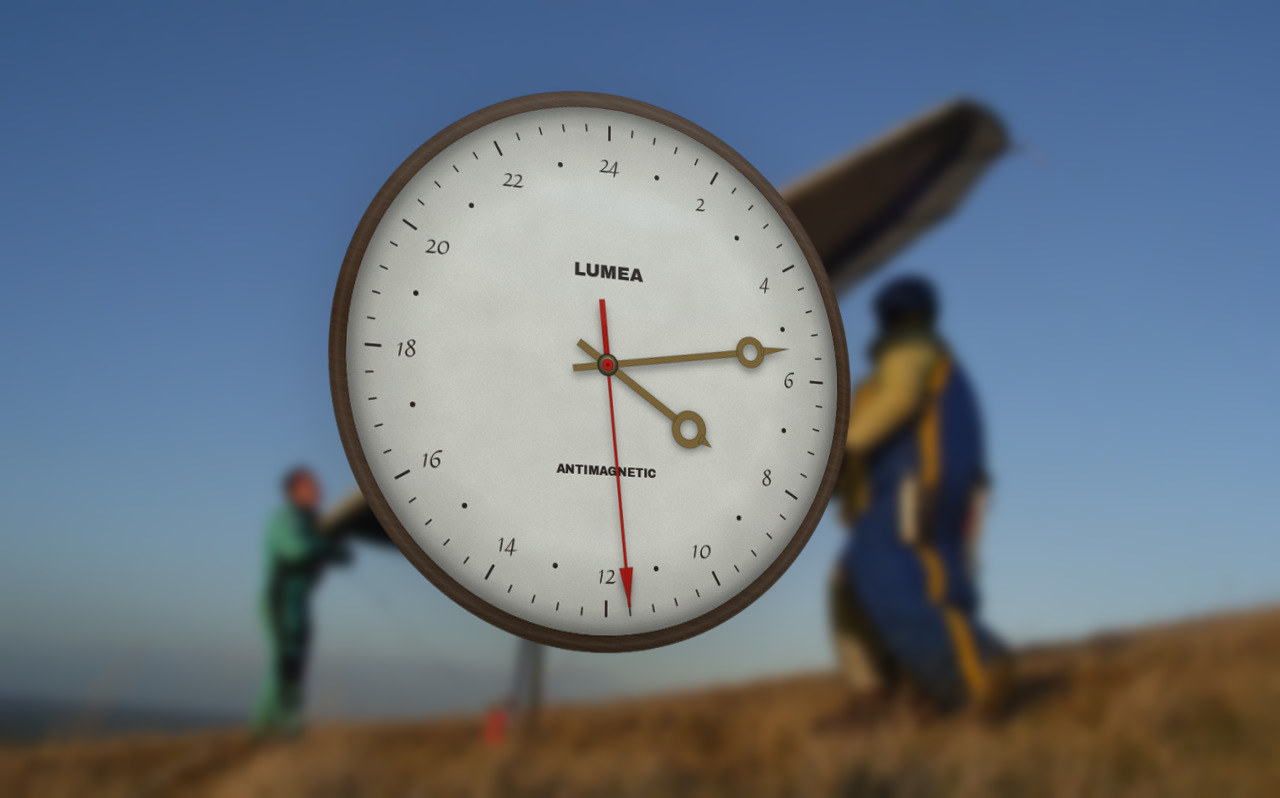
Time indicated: 8:13:29
